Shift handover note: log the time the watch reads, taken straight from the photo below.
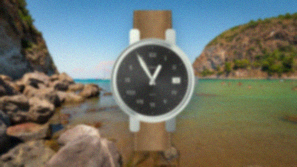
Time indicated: 12:55
